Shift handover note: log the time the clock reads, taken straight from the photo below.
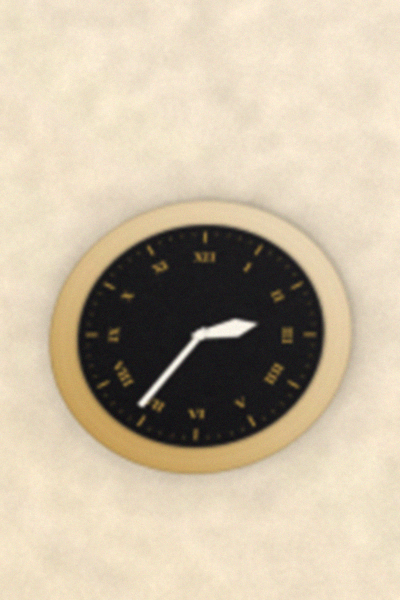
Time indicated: 2:36
